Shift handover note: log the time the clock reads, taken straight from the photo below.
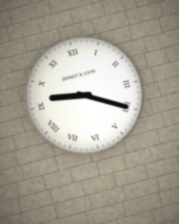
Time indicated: 9:20
